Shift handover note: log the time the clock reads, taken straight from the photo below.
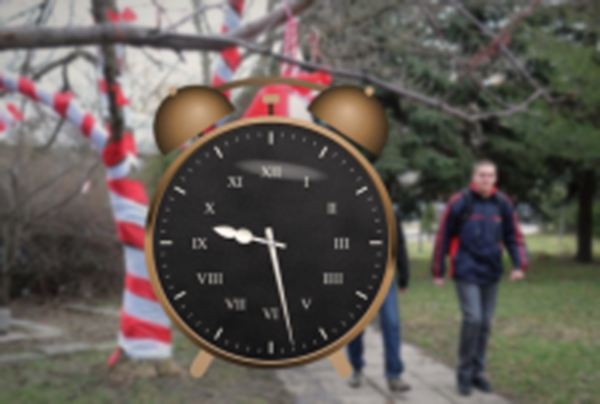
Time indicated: 9:28
